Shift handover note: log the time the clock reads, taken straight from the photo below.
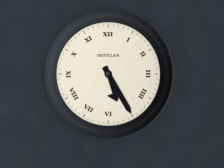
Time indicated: 5:25
